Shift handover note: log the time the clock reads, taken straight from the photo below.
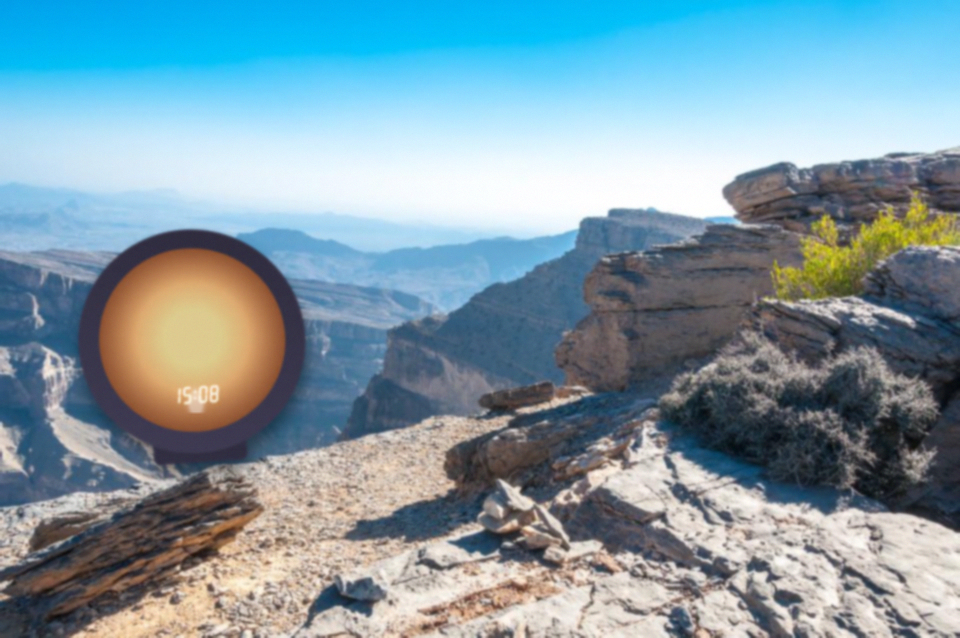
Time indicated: 15:08
